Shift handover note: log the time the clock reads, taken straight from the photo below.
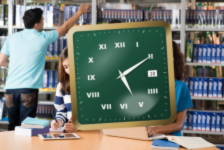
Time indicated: 5:10
